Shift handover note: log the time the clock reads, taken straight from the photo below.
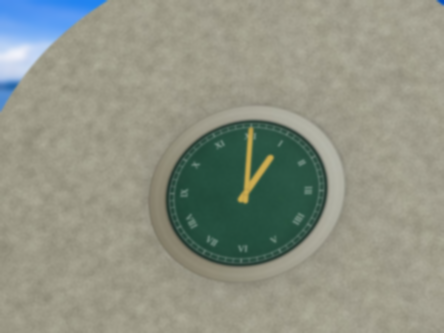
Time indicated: 1:00
